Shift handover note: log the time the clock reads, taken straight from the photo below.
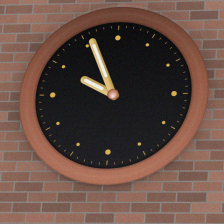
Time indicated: 9:56
